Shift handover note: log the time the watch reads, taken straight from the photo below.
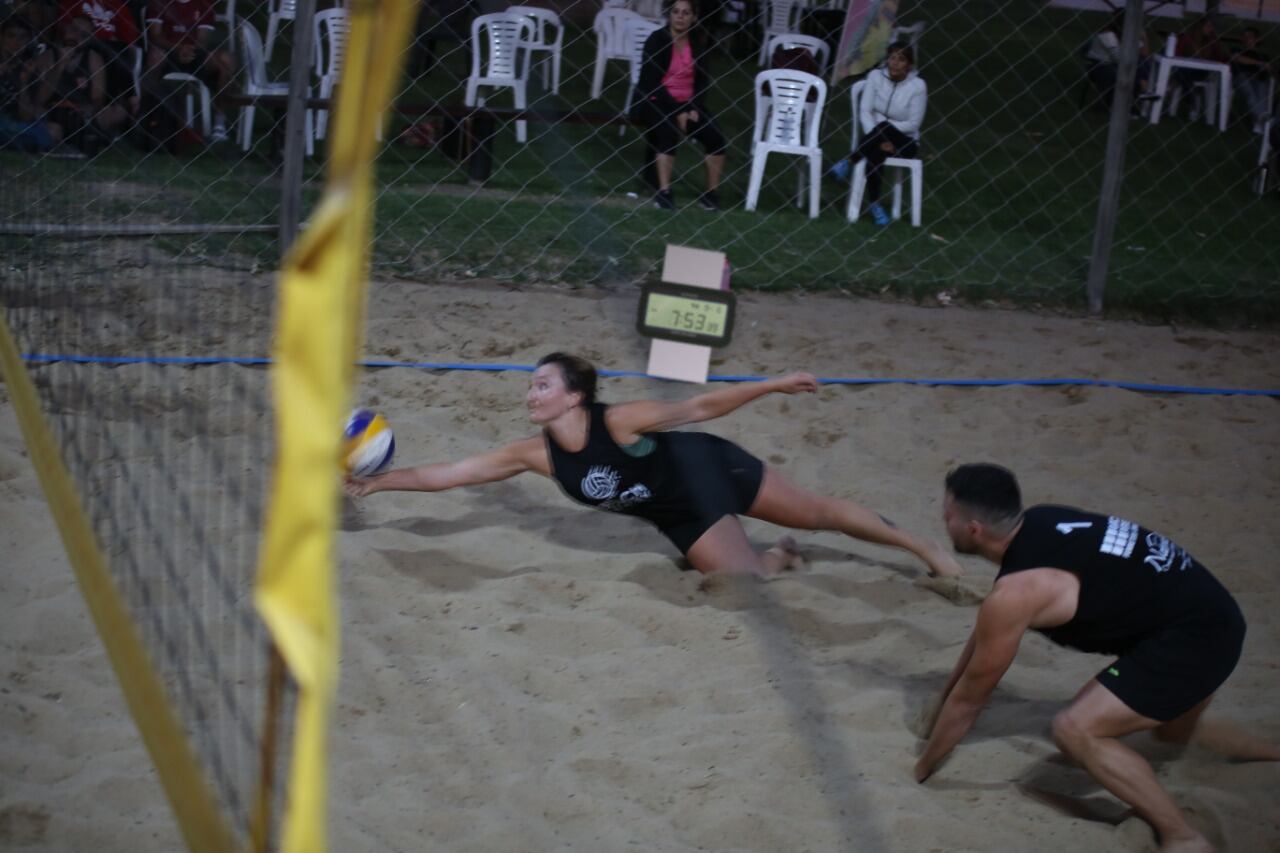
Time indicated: 7:53
